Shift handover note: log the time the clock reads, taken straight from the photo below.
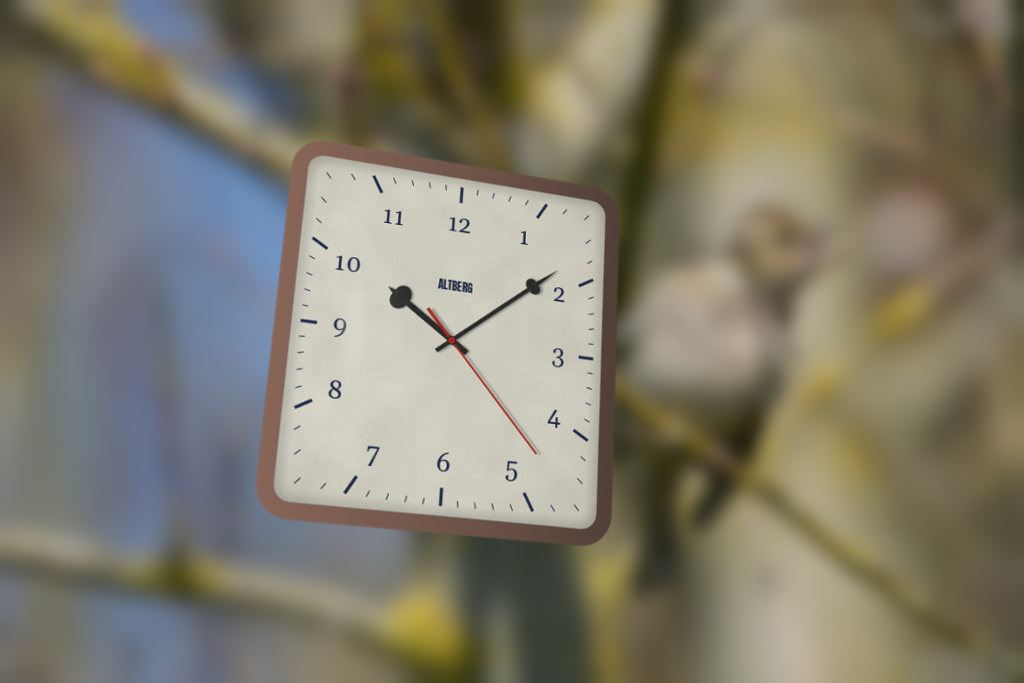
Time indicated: 10:08:23
